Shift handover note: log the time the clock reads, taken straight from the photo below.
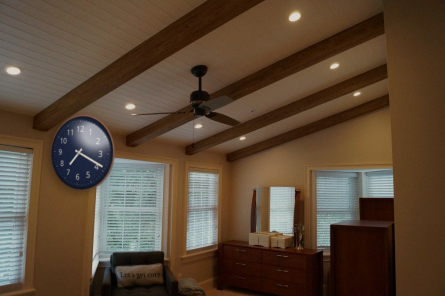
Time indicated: 7:19
